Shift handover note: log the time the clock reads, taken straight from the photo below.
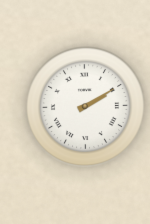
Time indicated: 2:10
